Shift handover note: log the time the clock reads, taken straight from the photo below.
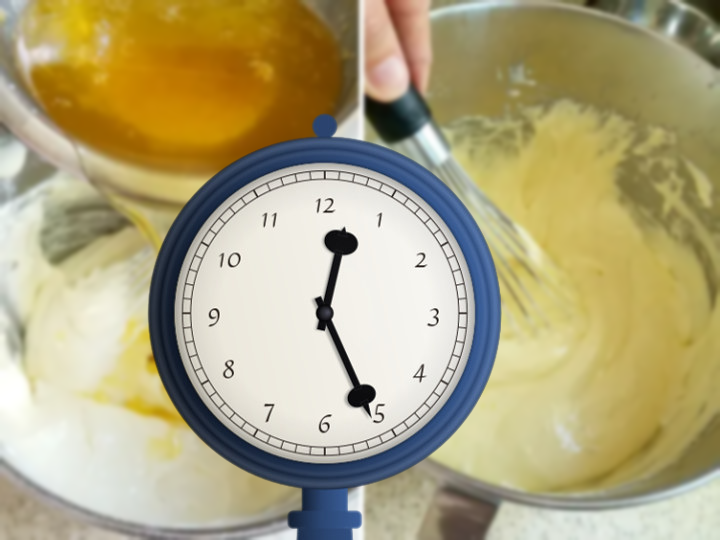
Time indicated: 12:26
